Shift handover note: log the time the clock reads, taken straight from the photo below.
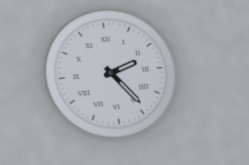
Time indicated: 2:24
